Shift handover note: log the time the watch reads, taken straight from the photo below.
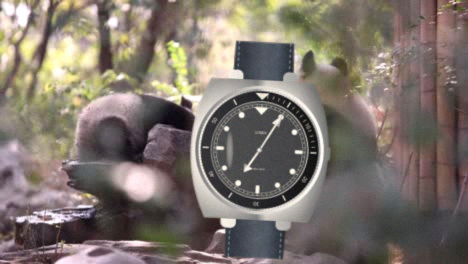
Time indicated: 7:05
